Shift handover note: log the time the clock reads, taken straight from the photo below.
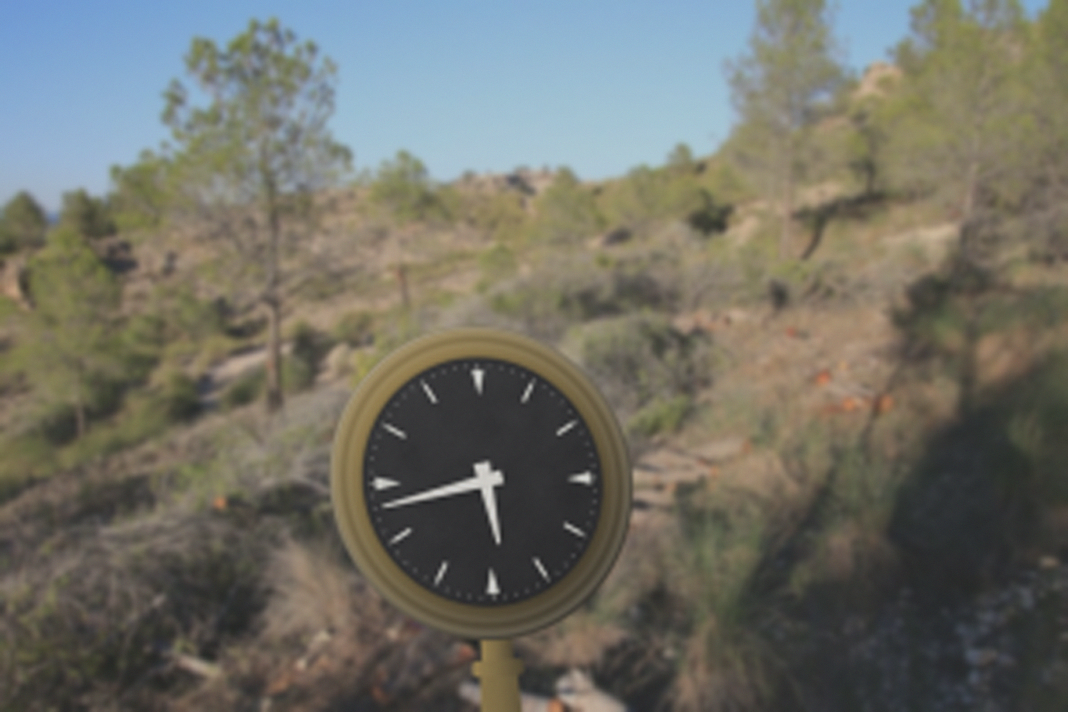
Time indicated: 5:43
